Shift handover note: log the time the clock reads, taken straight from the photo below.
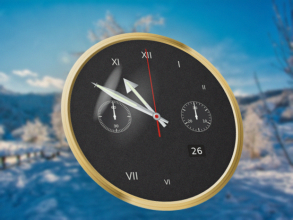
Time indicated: 10:50
